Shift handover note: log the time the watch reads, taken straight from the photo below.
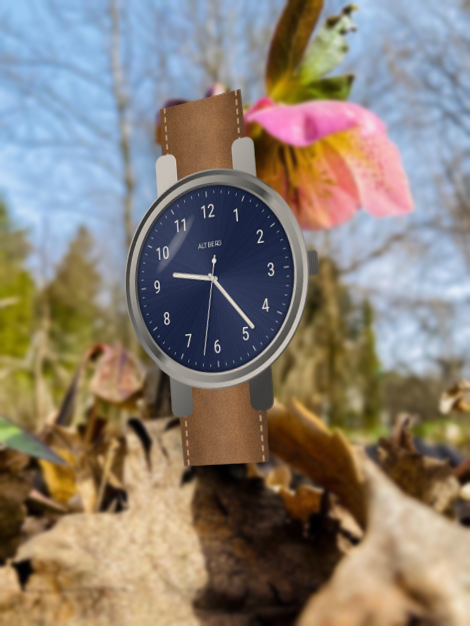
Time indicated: 9:23:32
